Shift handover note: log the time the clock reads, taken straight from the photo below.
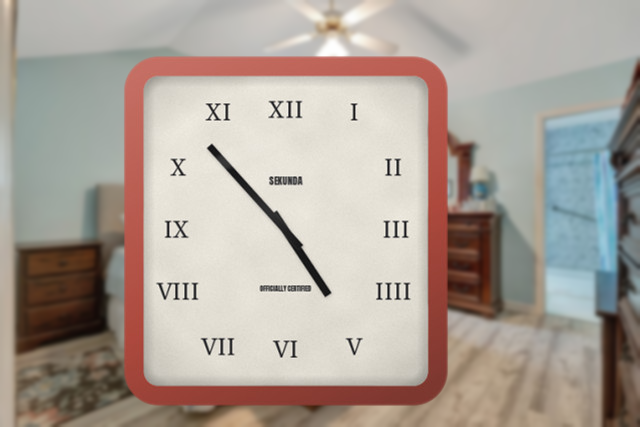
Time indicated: 4:53
